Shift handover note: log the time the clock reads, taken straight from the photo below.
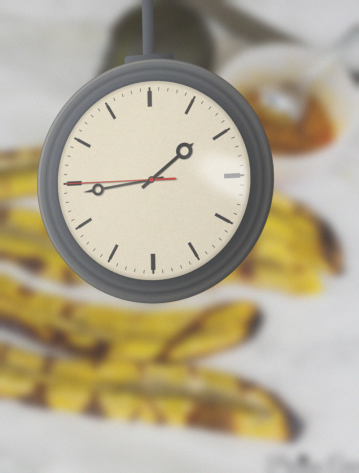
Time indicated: 1:43:45
